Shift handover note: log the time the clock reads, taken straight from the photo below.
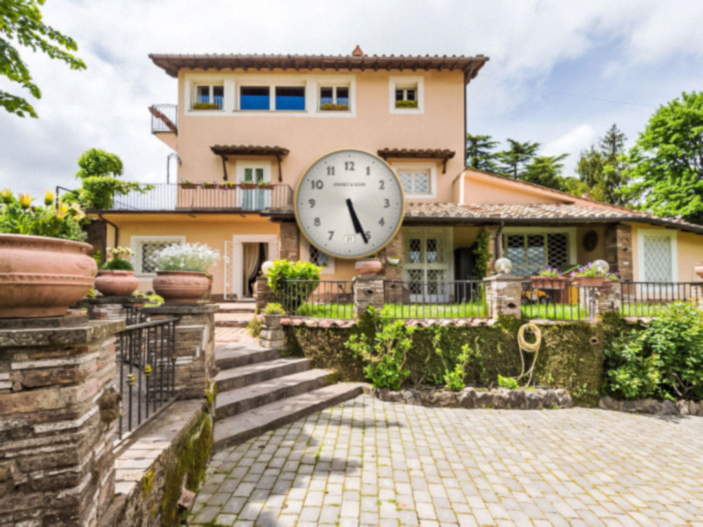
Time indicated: 5:26
